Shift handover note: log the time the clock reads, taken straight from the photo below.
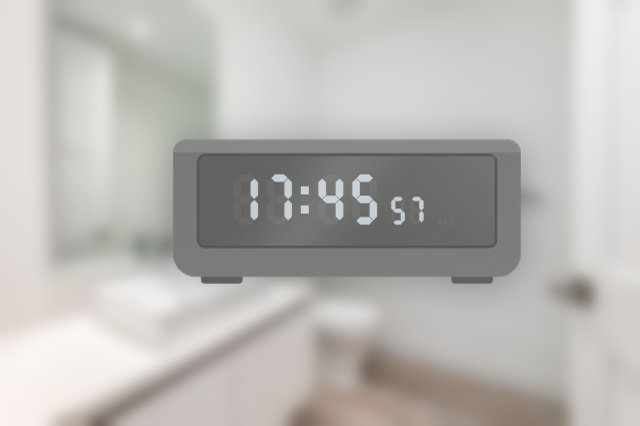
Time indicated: 17:45:57
